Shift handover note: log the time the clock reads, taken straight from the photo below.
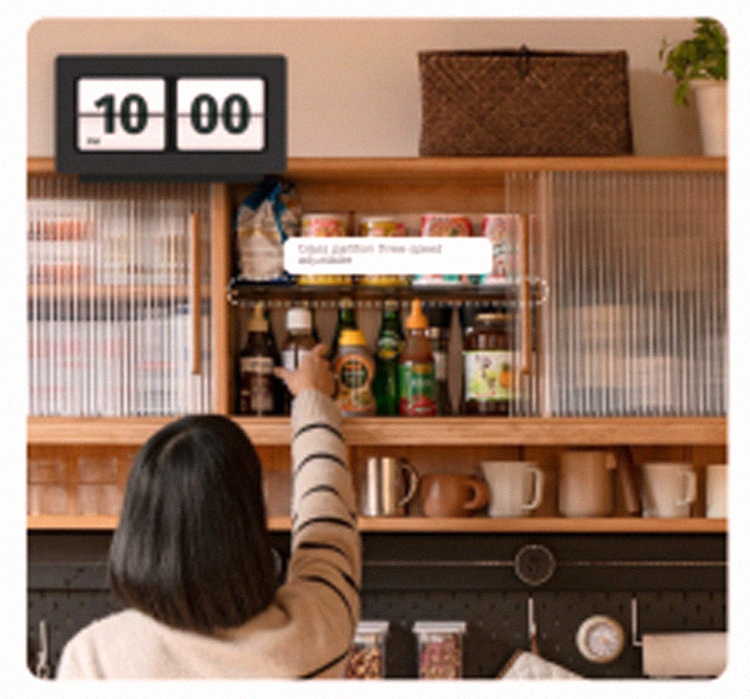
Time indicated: 10:00
